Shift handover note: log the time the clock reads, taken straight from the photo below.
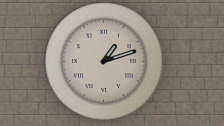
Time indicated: 1:12
